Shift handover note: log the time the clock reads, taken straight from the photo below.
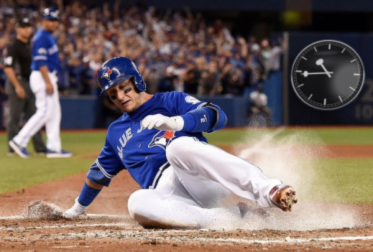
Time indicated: 10:44
